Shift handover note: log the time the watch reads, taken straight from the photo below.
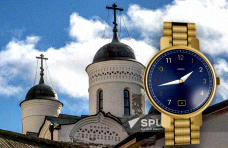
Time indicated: 1:43
